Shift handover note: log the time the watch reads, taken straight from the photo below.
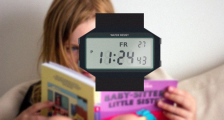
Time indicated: 11:24:43
